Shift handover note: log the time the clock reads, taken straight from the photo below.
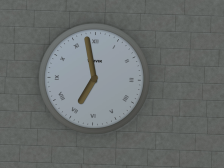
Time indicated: 6:58
